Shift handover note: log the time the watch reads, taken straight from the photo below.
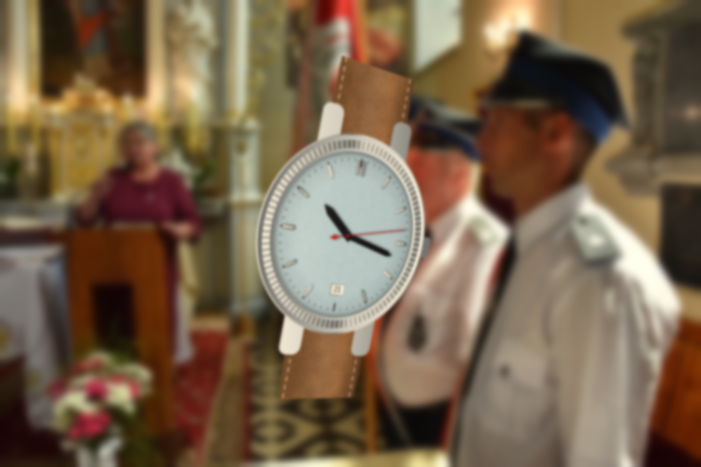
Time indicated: 10:17:13
